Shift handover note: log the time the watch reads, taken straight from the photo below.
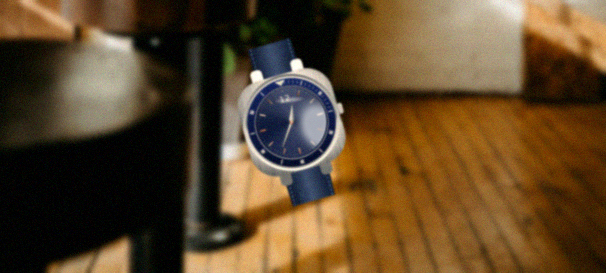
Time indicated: 12:36
